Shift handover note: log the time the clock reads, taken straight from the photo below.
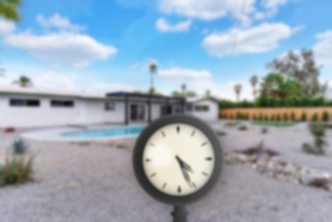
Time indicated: 4:26
